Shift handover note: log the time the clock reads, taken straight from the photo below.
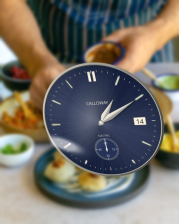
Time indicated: 1:10
